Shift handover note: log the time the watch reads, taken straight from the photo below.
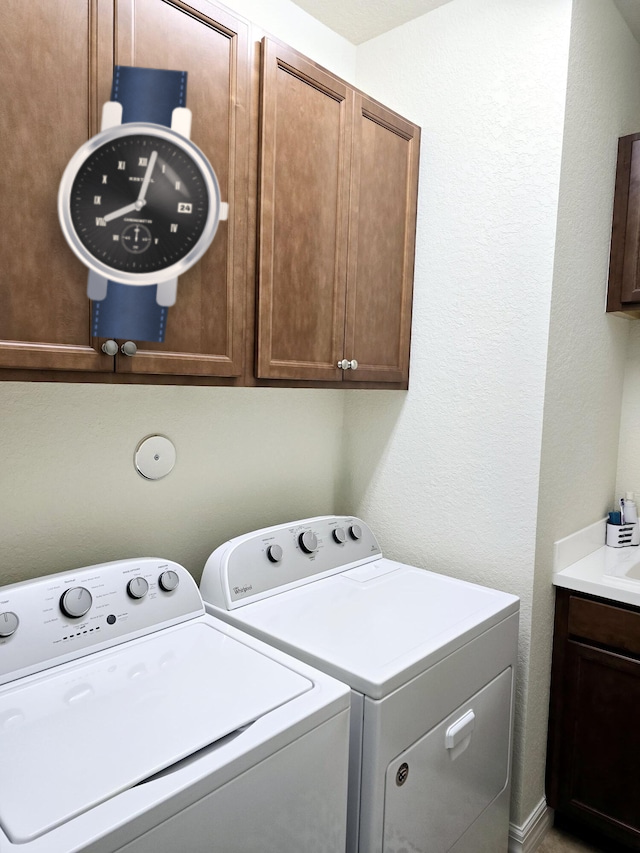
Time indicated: 8:02
